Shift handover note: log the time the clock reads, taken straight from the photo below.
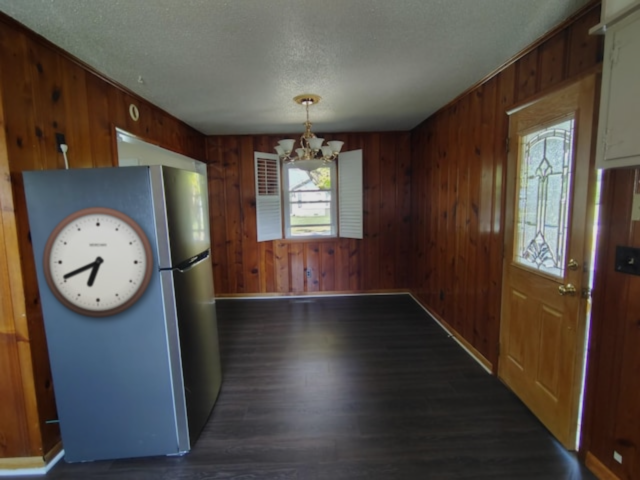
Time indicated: 6:41
